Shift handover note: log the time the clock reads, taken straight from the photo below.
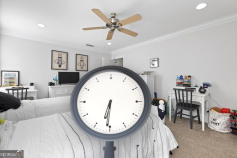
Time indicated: 6:31
